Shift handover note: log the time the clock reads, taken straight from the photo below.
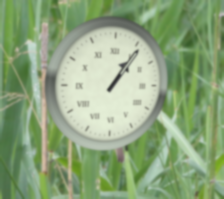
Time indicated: 1:06
